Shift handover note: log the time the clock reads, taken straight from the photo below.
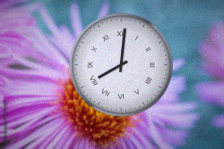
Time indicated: 8:01
